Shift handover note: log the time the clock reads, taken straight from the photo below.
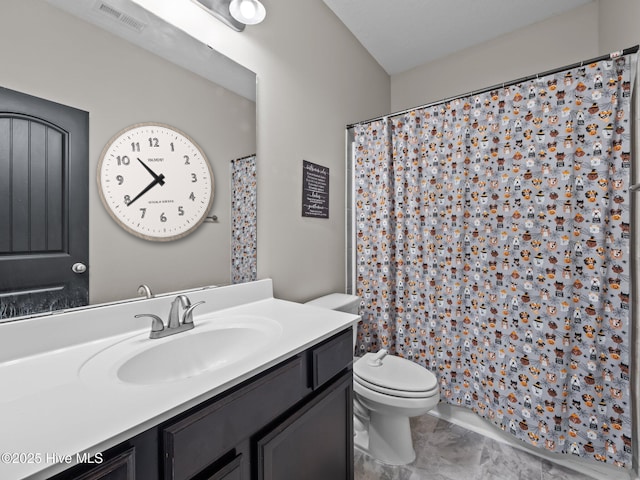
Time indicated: 10:39
